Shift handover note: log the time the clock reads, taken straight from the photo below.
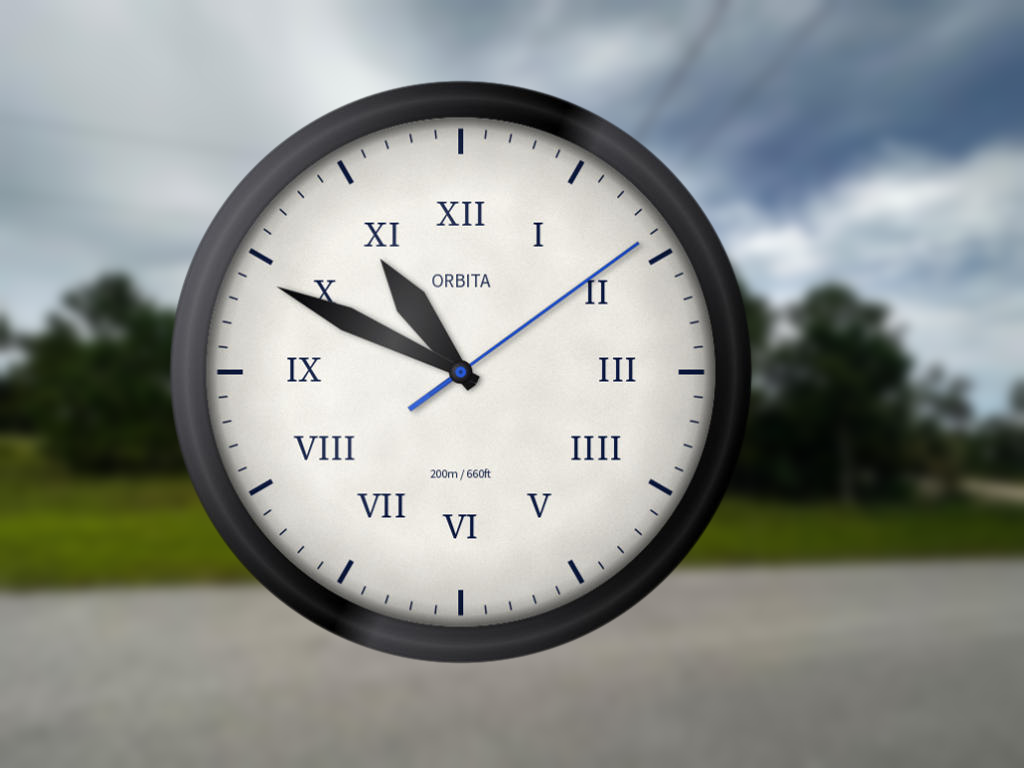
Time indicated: 10:49:09
